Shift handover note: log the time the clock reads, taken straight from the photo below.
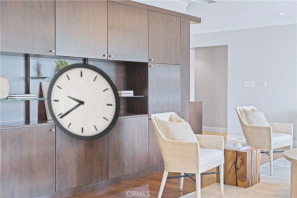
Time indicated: 9:39
